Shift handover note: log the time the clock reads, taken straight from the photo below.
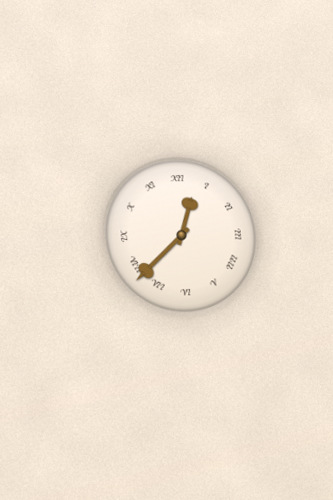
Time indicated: 12:38
